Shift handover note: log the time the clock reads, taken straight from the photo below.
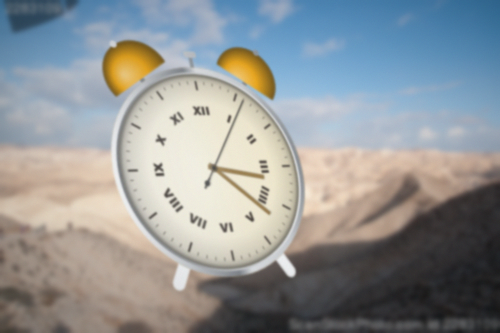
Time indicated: 3:22:06
